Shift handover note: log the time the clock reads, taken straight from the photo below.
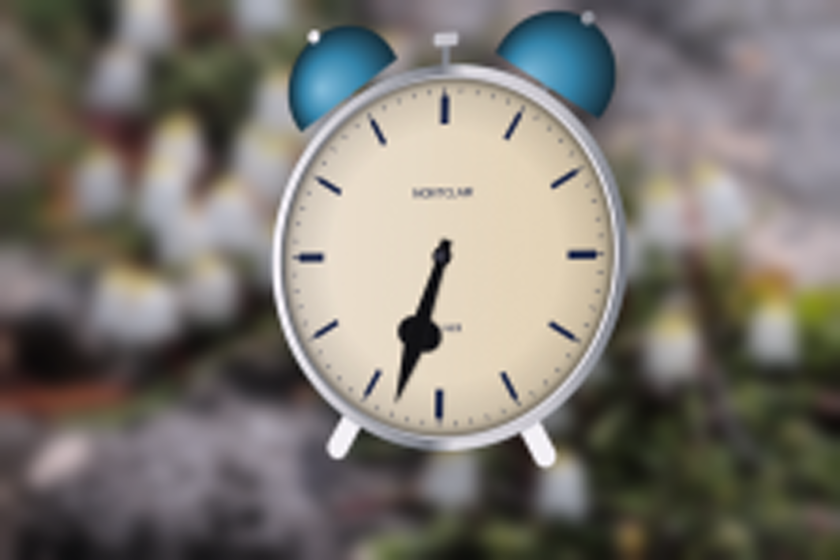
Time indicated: 6:33
